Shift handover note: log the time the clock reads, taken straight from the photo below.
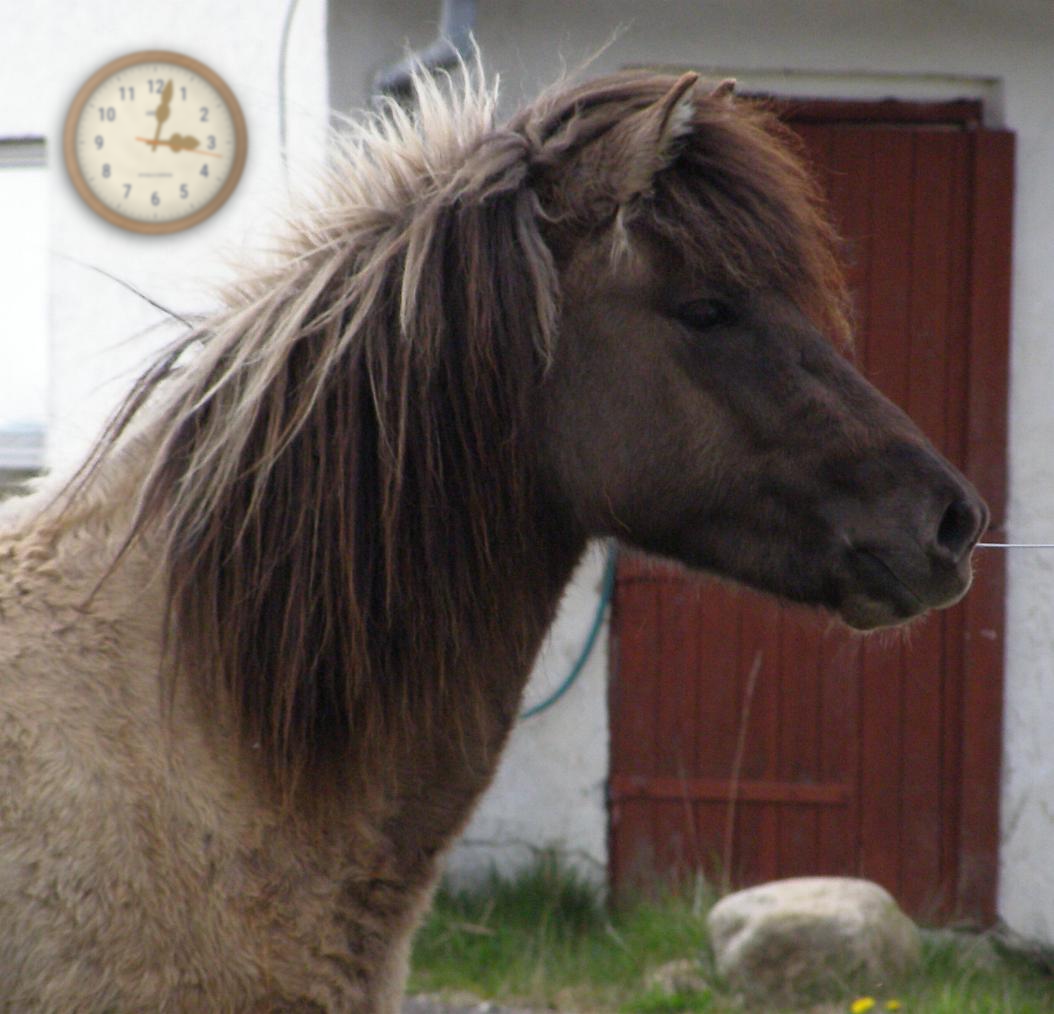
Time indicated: 3:02:17
